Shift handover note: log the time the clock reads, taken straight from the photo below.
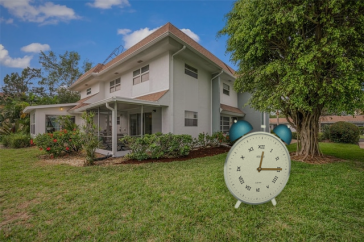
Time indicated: 12:15
